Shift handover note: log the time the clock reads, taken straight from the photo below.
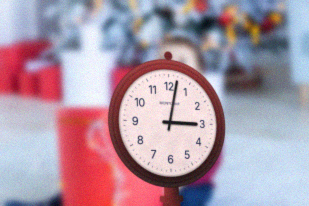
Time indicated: 3:02
